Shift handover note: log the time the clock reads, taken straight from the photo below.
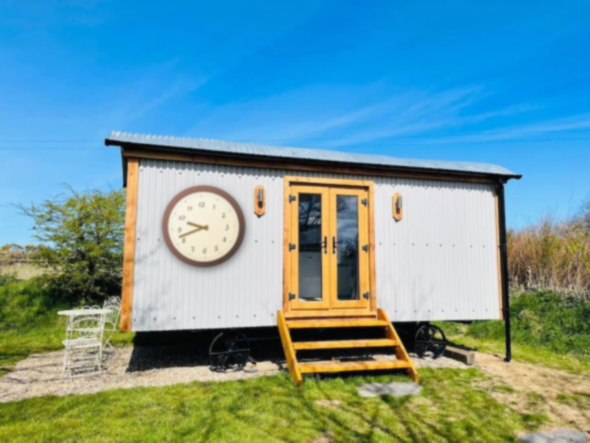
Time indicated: 9:42
